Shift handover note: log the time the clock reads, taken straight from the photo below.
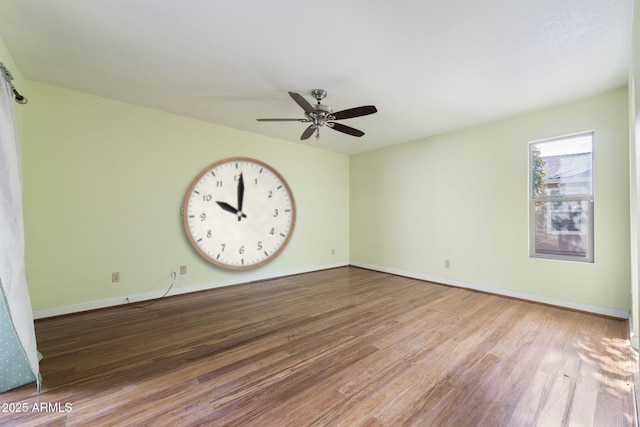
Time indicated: 10:01
